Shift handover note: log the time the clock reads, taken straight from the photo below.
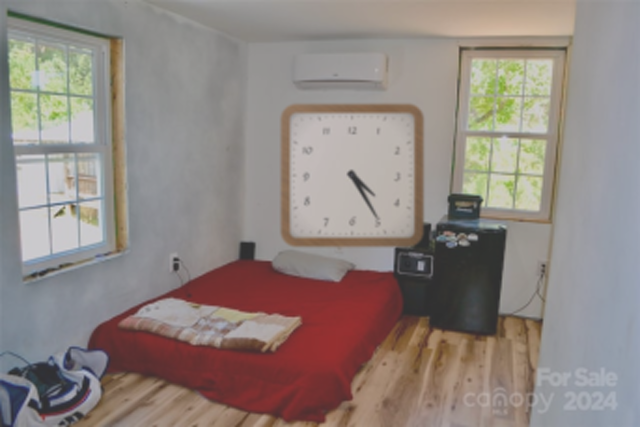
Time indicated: 4:25
